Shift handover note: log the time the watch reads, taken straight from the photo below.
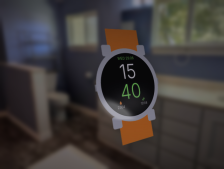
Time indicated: 15:40
